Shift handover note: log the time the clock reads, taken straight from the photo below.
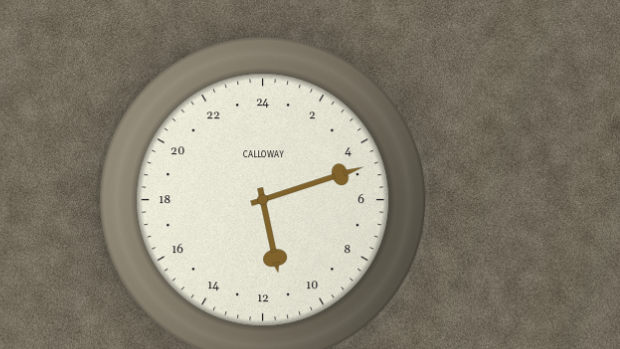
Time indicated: 11:12
